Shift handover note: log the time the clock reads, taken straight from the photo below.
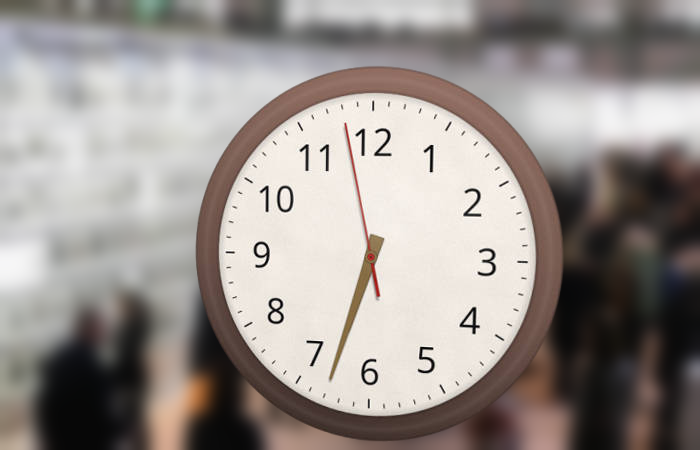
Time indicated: 6:32:58
